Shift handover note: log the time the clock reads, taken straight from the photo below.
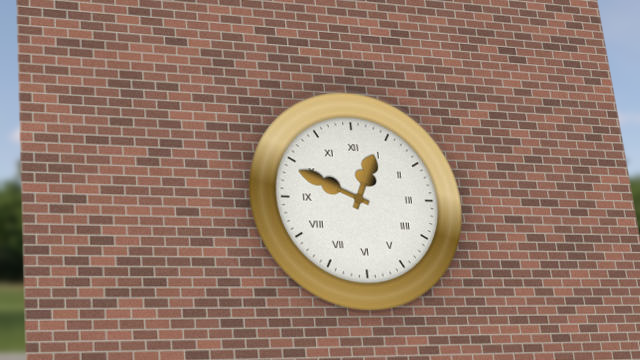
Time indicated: 12:49
